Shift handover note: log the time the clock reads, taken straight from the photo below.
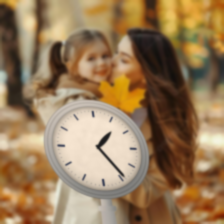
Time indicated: 1:24
